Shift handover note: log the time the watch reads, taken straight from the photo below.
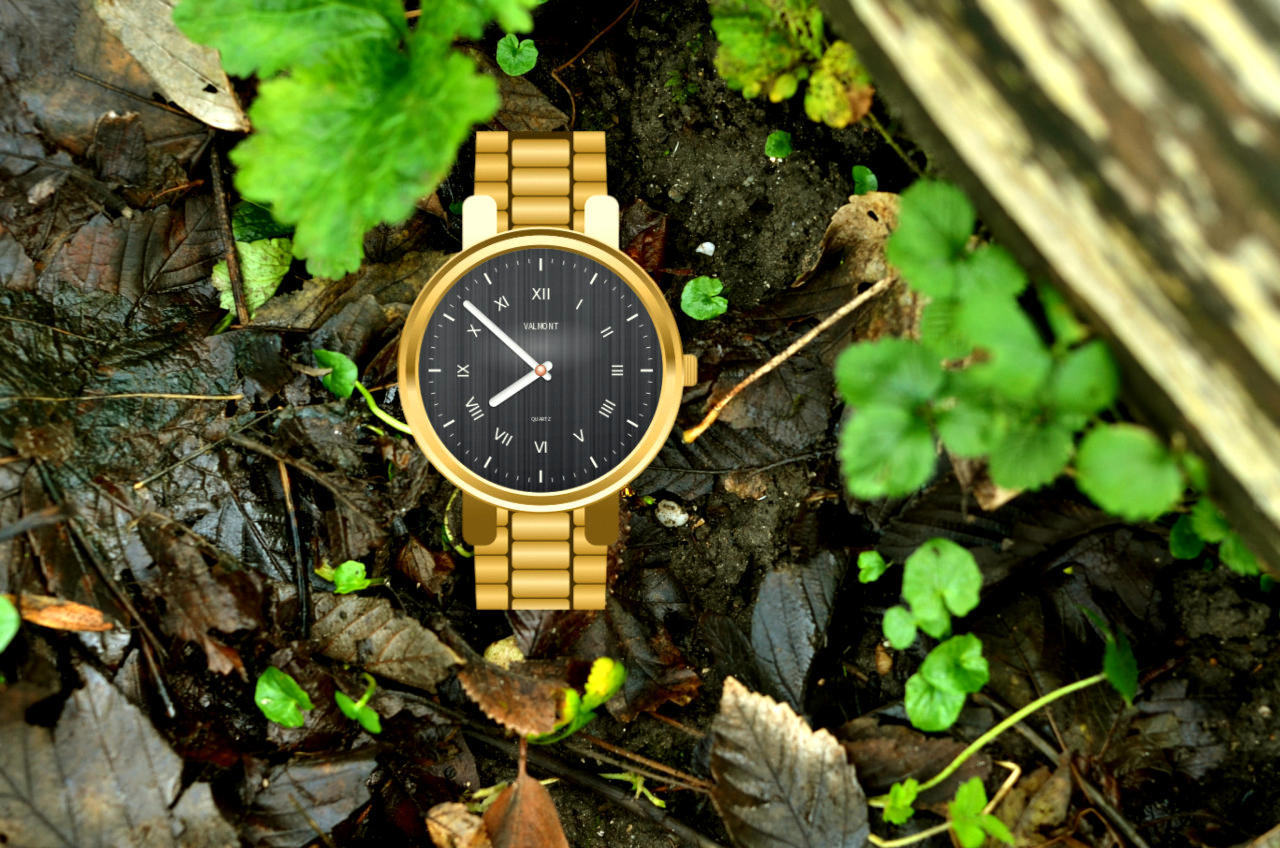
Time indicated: 7:52
